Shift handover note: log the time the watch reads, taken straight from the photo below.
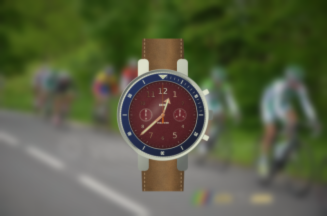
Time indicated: 12:38
